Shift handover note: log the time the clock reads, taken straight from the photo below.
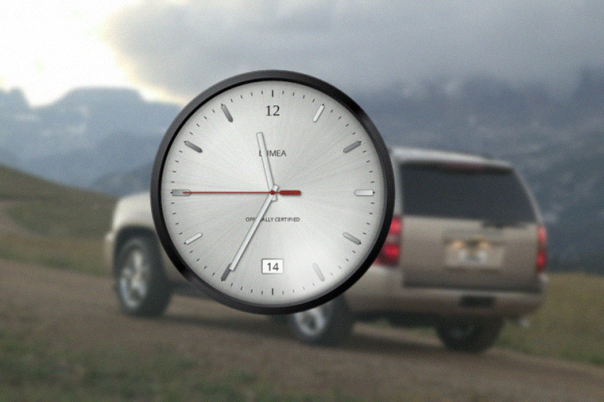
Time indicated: 11:34:45
